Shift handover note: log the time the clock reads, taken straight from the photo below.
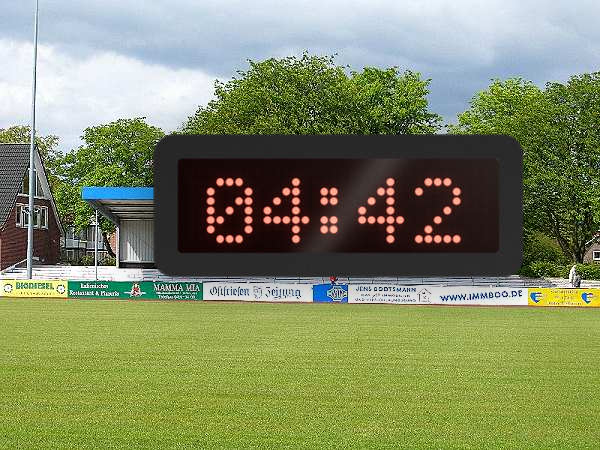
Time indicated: 4:42
